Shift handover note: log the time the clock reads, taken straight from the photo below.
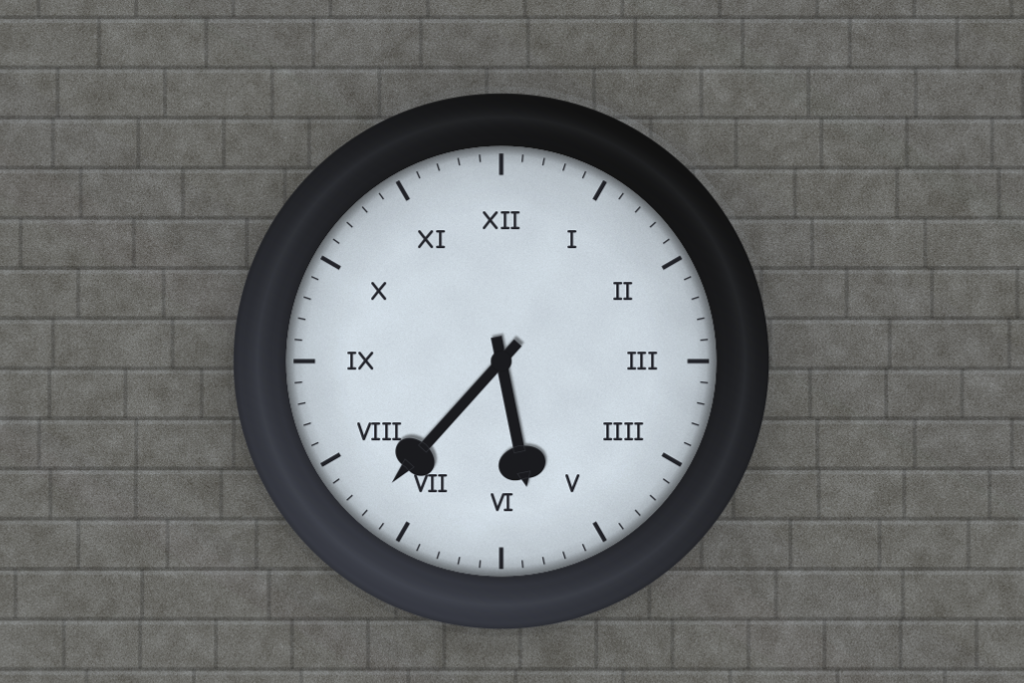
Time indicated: 5:37
